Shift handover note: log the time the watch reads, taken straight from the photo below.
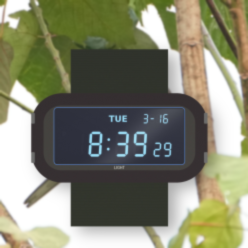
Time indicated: 8:39:29
